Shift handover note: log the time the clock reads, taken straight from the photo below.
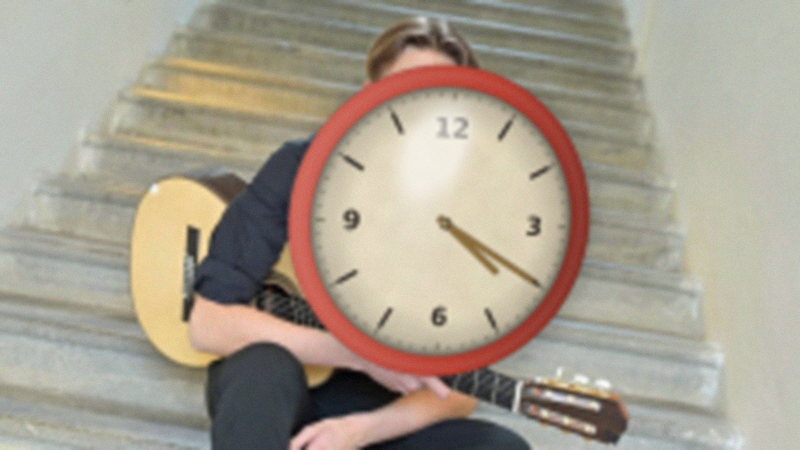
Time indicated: 4:20
